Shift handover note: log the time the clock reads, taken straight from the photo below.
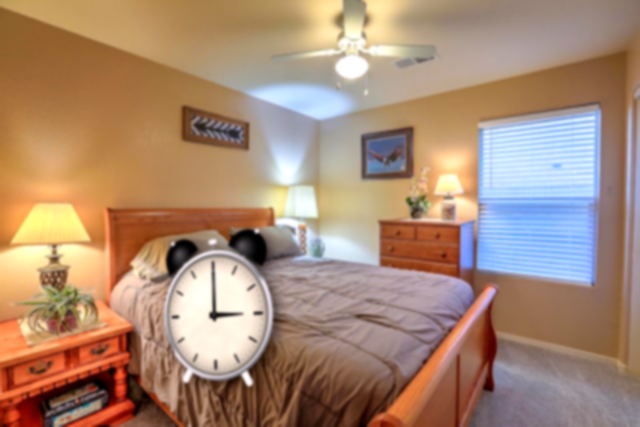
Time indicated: 3:00
